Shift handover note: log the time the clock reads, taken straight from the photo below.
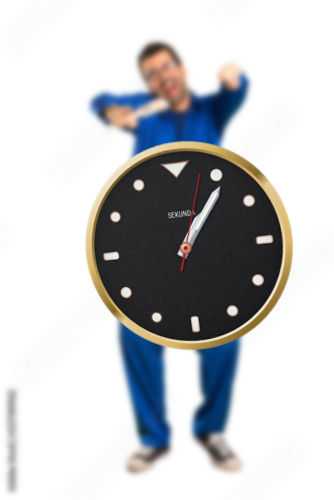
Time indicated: 1:06:03
